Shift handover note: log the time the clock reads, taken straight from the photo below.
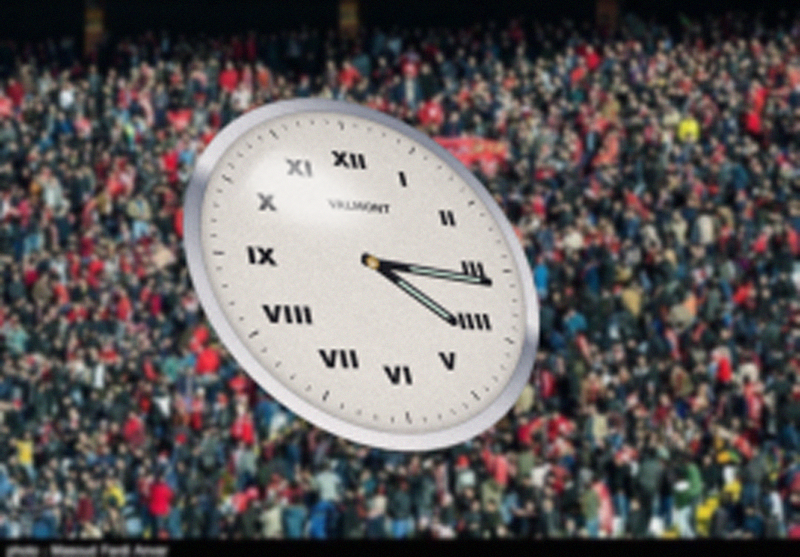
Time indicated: 4:16
